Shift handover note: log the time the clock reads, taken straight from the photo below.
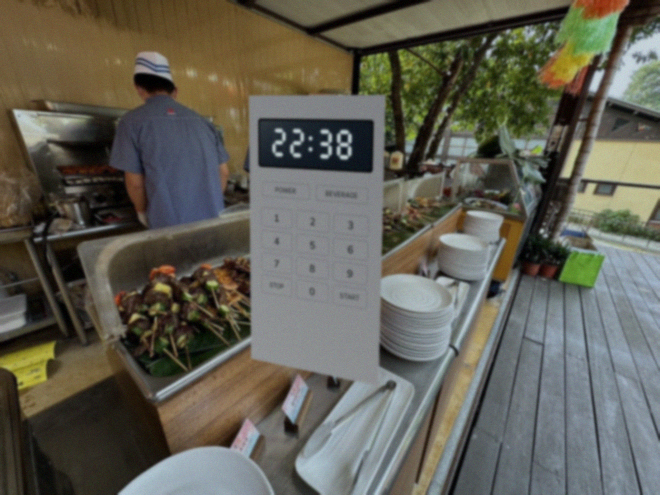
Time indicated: 22:38
